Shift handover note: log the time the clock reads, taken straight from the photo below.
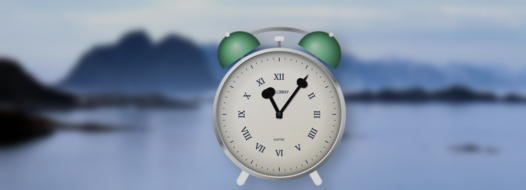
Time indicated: 11:06
